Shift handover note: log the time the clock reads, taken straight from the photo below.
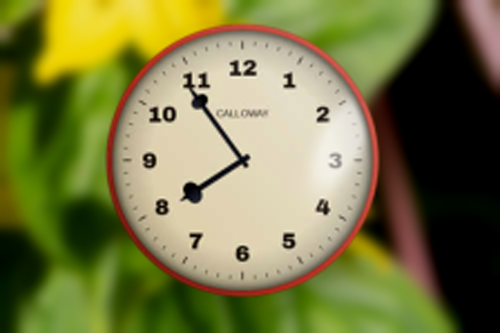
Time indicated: 7:54
